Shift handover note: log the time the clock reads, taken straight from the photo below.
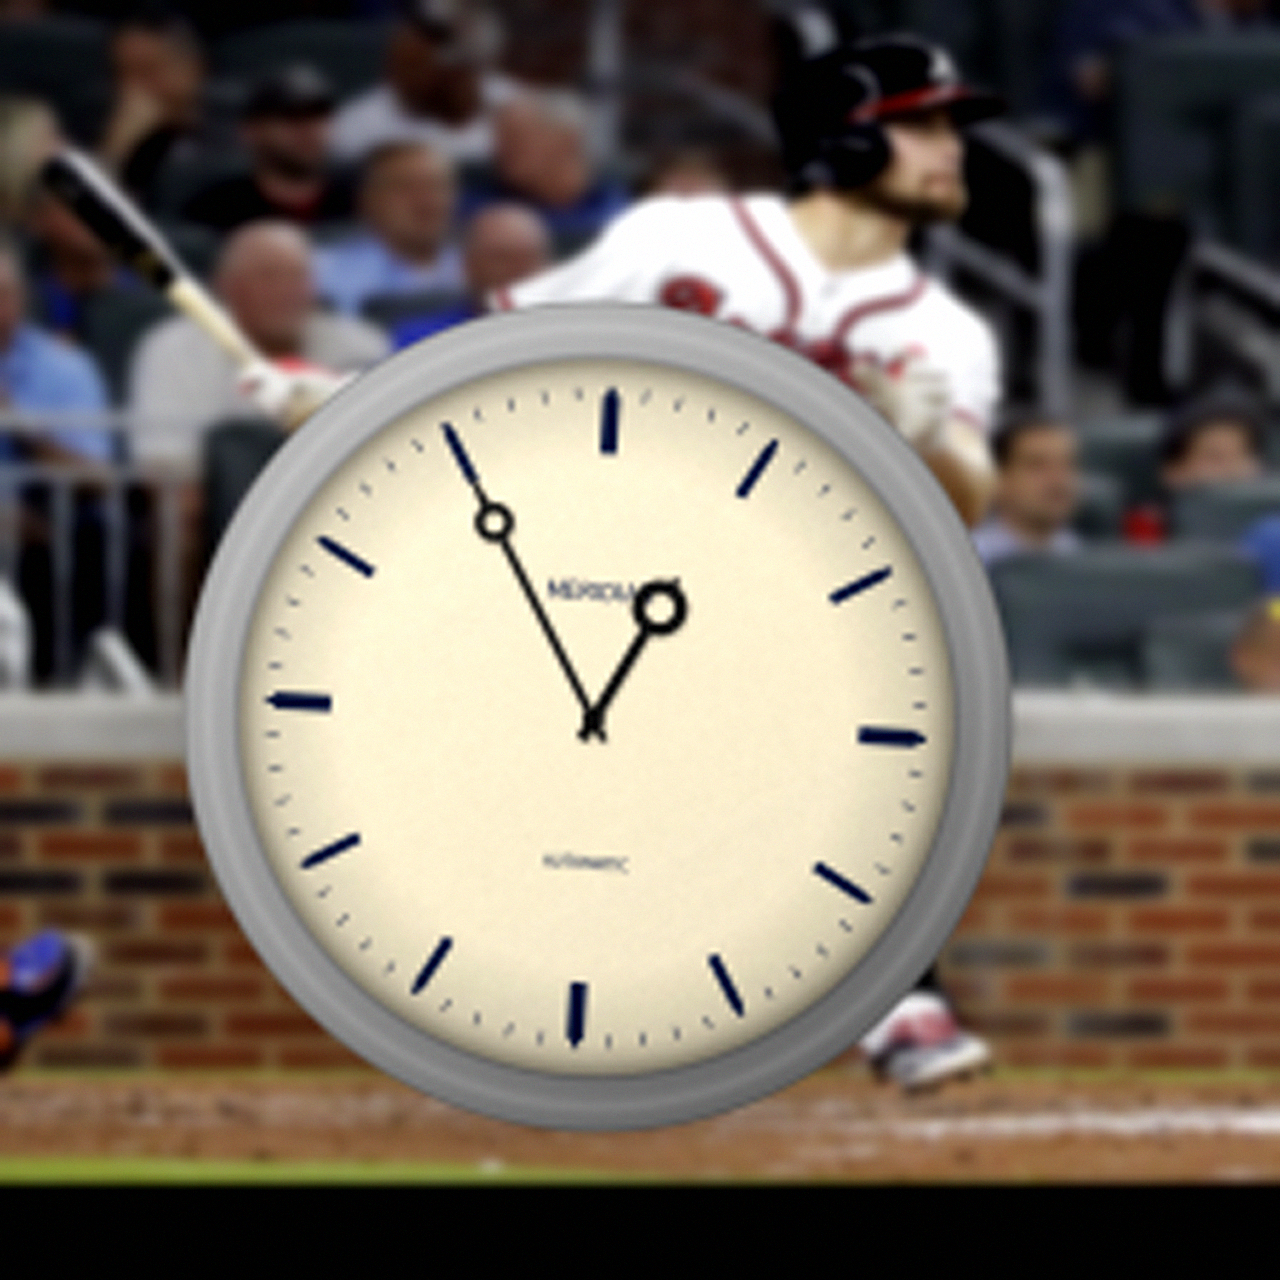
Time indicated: 12:55
